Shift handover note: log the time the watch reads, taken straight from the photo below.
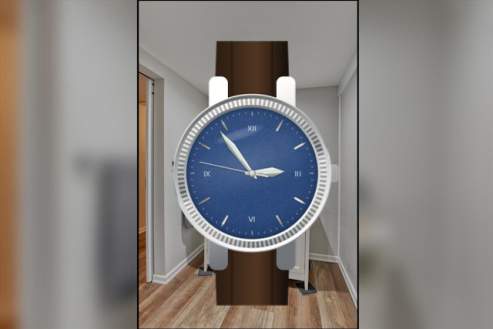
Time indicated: 2:53:47
